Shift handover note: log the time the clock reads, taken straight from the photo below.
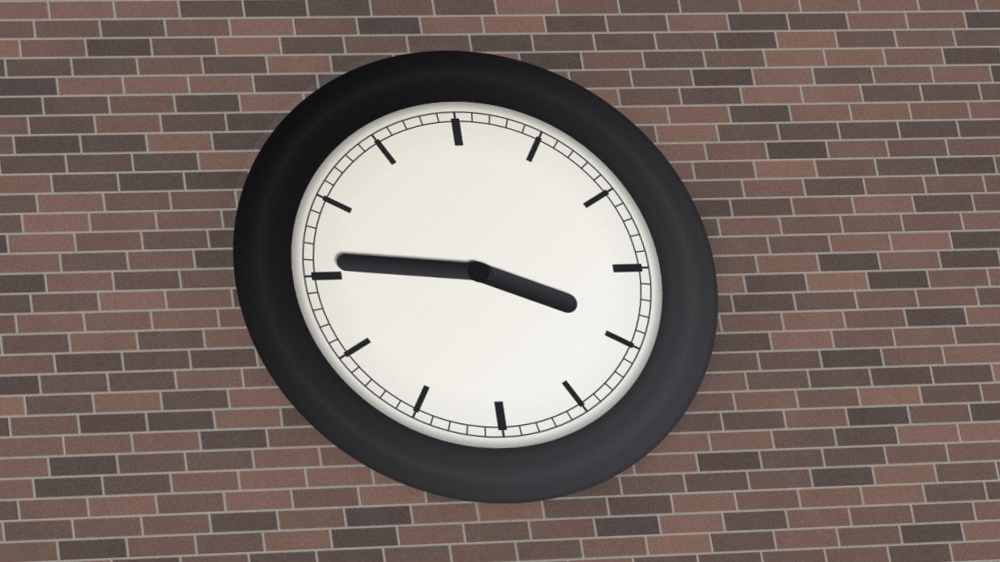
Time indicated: 3:46
